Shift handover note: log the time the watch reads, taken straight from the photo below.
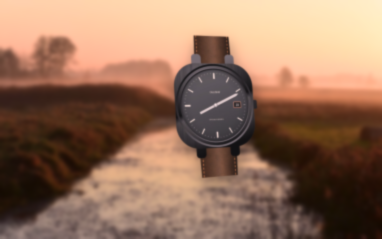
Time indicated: 8:11
